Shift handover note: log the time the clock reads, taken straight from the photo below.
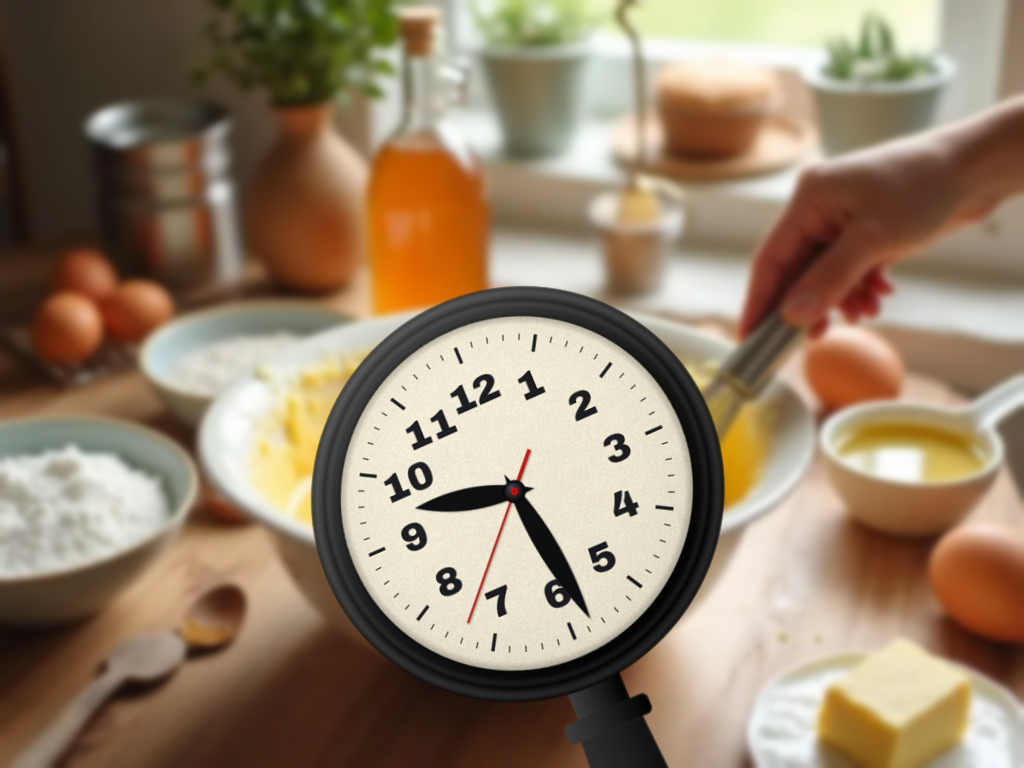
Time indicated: 9:28:37
